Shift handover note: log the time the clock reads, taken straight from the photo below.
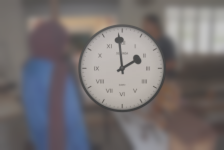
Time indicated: 1:59
